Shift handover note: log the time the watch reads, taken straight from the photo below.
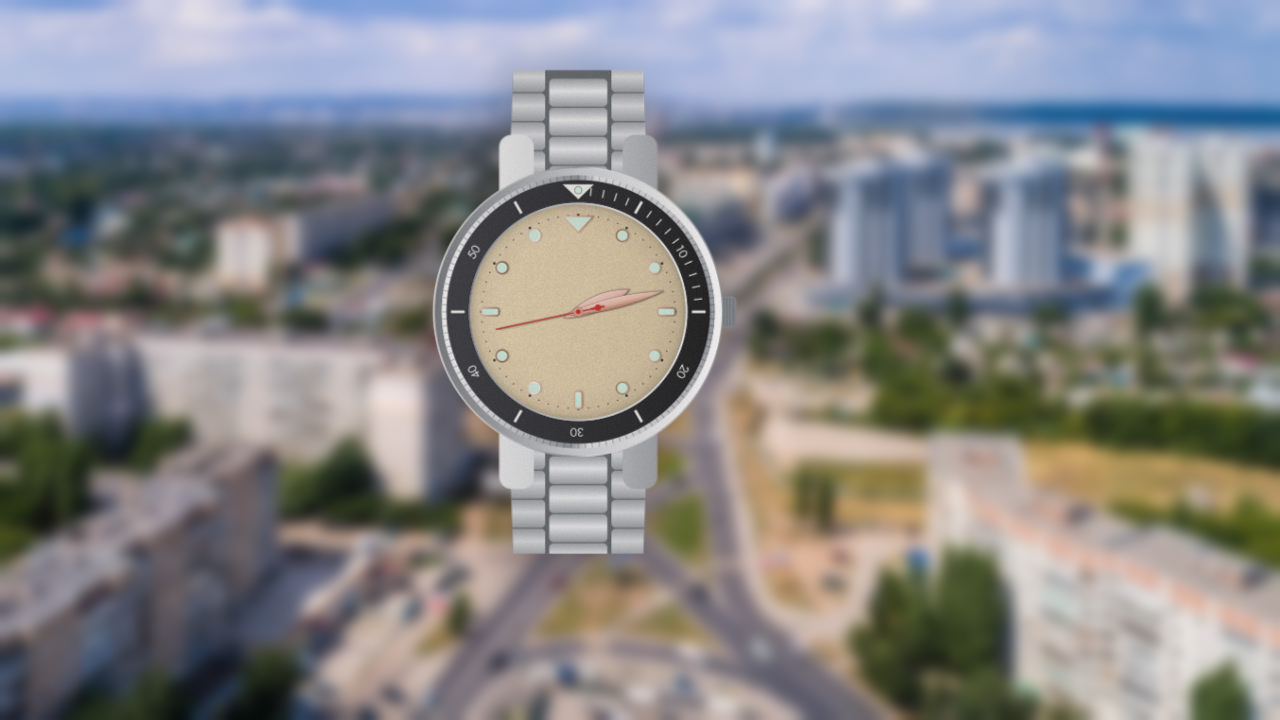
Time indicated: 2:12:43
